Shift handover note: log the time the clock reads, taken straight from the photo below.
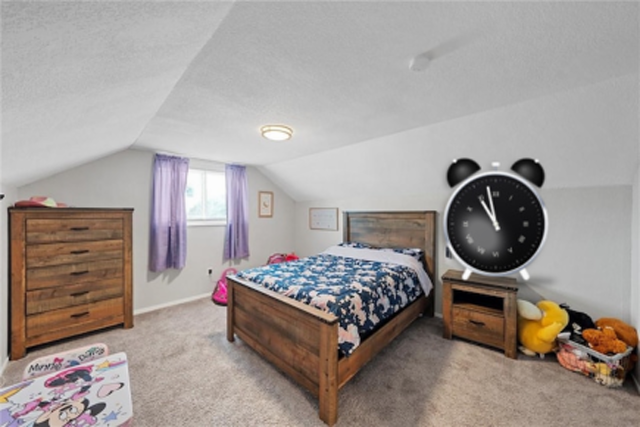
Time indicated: 10:58
